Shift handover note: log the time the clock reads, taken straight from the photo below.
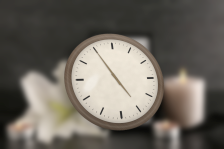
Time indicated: 4:55
